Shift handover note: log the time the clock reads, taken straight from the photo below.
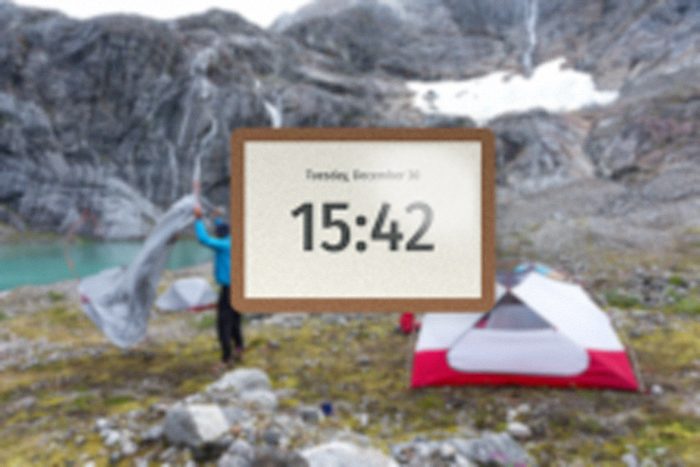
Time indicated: 15:42
